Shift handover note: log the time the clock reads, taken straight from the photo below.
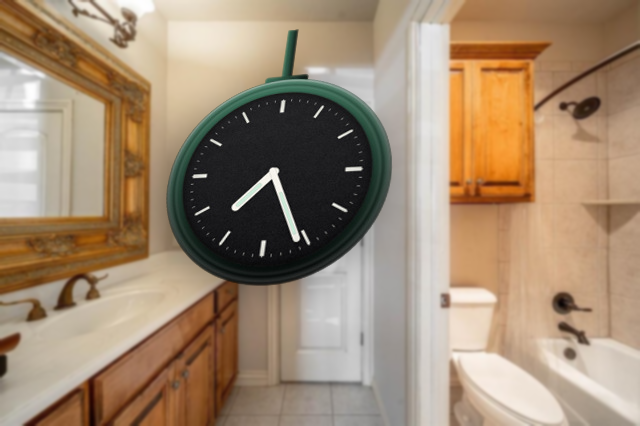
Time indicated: 7:26
